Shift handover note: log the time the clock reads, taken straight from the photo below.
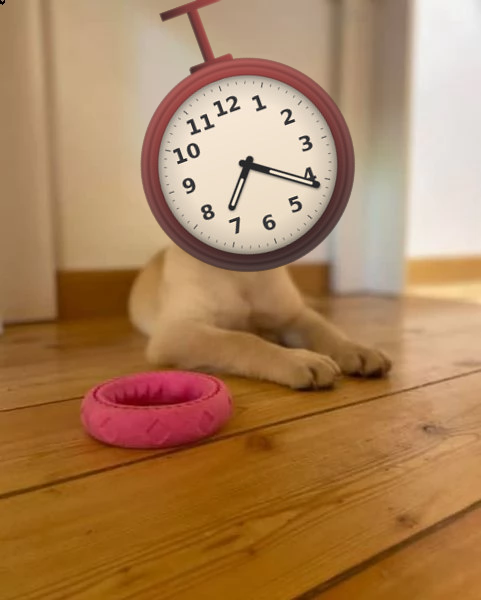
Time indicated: 7:21
